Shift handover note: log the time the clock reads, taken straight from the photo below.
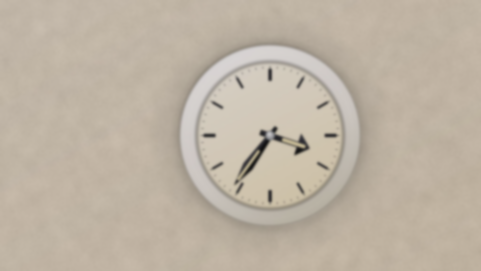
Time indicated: 3:36
